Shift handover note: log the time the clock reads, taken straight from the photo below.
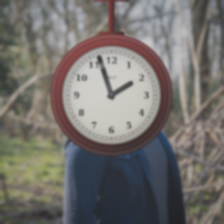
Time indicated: 1:57
